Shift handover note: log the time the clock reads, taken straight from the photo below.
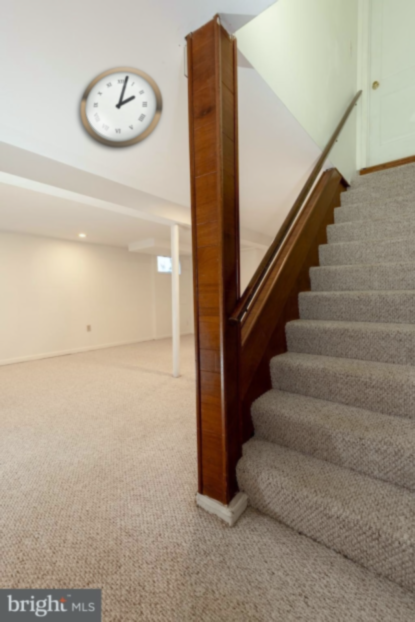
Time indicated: 2:02
